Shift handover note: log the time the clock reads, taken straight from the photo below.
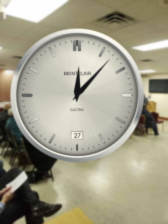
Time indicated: 12:07
